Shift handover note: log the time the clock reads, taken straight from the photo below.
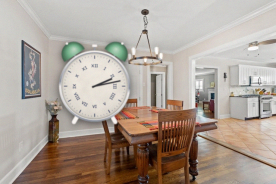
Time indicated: 2:13
